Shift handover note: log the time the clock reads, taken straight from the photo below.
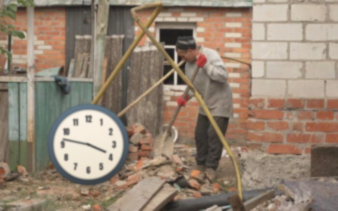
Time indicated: 3:47
